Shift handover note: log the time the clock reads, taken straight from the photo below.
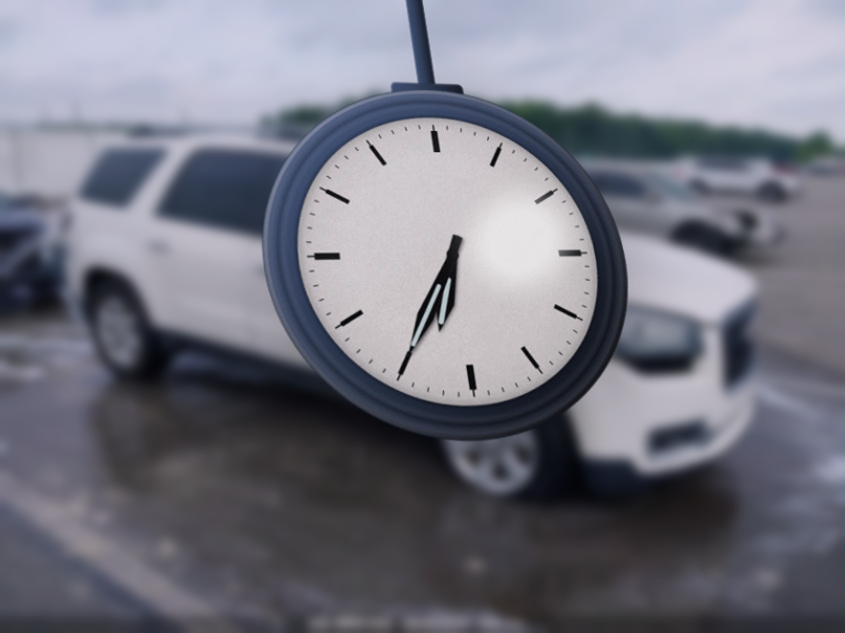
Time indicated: 6:35
